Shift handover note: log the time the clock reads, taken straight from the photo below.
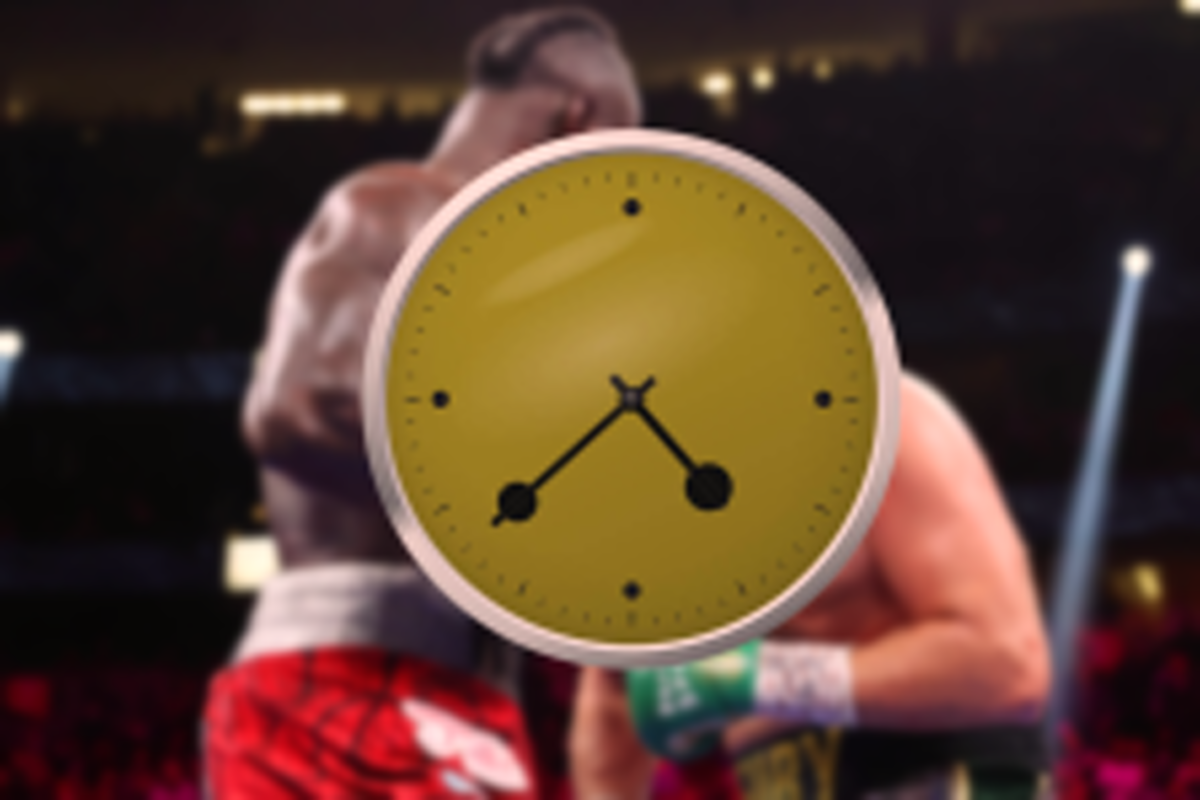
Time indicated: 4:38
